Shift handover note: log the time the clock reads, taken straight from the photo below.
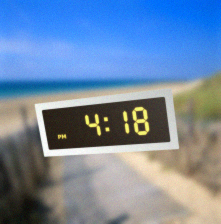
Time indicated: 4:18
